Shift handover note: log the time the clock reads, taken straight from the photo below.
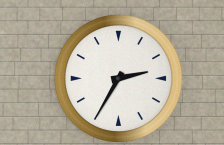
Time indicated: 2:35
